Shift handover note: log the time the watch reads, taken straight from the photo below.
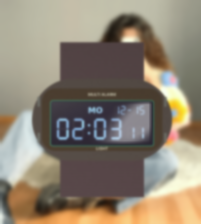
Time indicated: 2:03:11
